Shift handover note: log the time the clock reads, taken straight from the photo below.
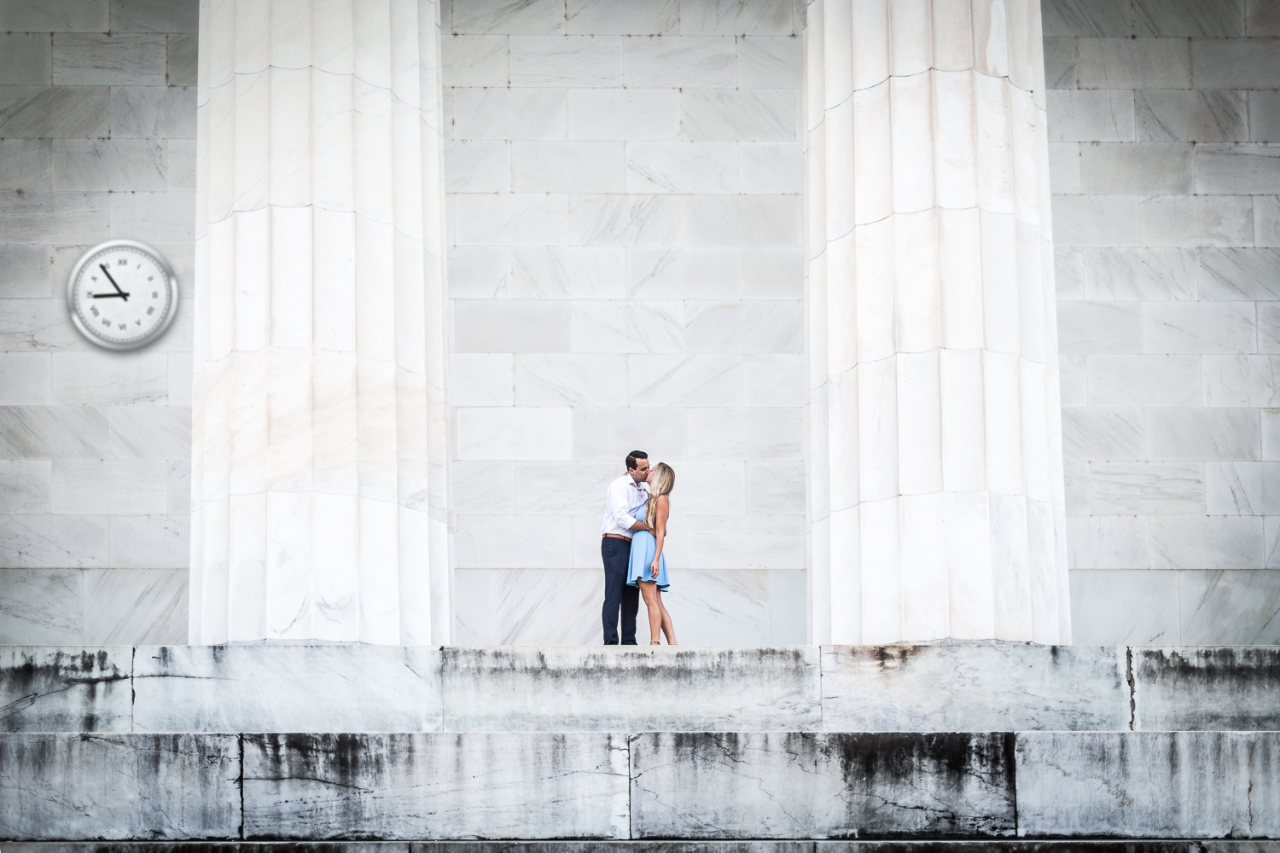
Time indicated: 8:54
